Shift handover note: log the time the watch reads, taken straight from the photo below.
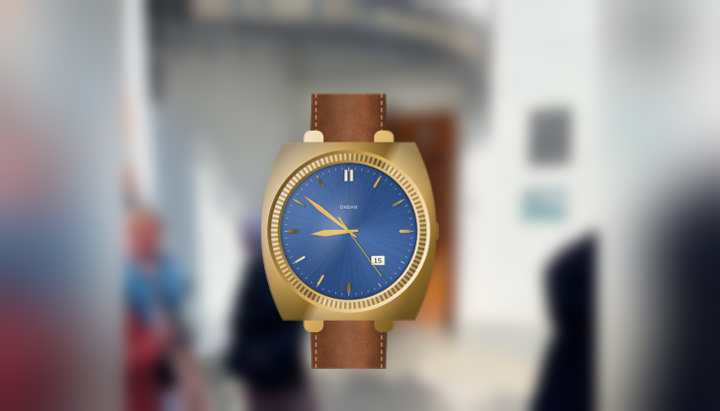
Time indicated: 8:51:24
